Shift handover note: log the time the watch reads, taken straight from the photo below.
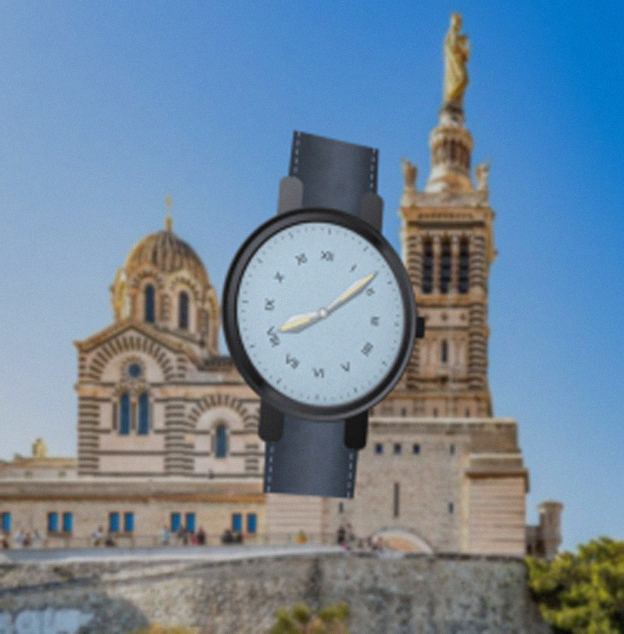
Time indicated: 8:08
